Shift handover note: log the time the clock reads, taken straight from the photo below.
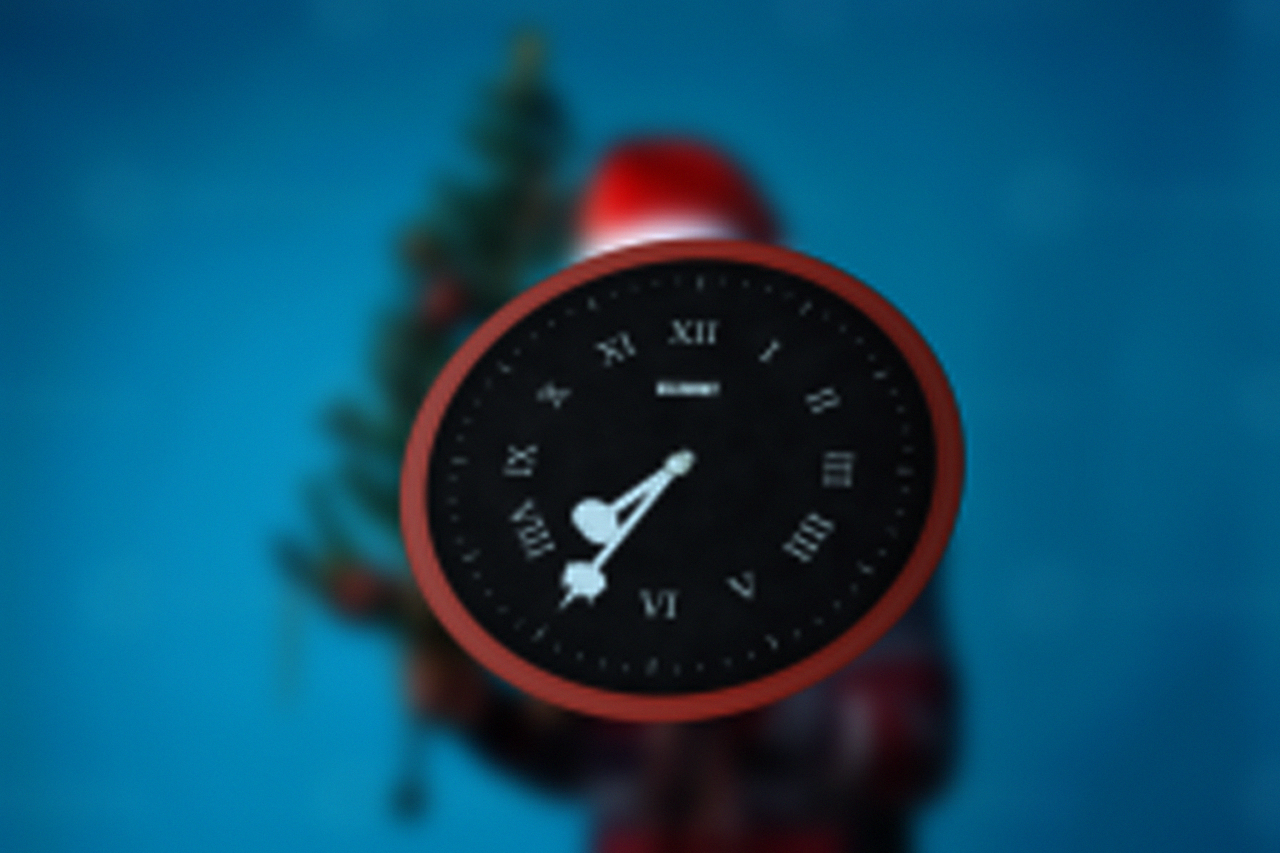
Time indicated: 7:35
